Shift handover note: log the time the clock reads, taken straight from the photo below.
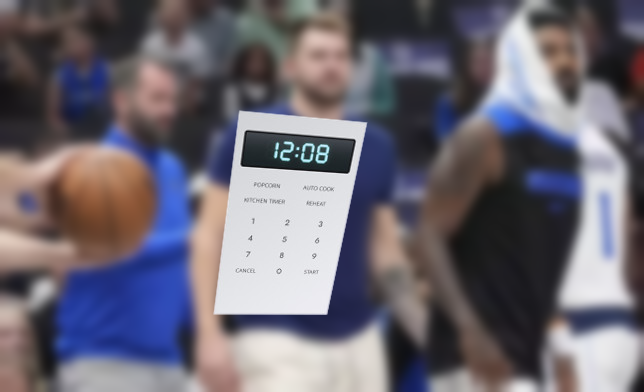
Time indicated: 12:08
